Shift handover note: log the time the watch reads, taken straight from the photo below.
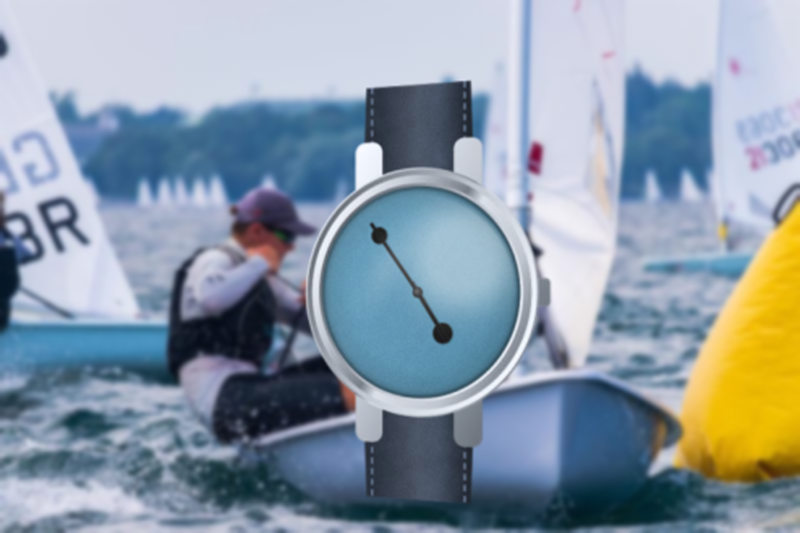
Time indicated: 4:54
